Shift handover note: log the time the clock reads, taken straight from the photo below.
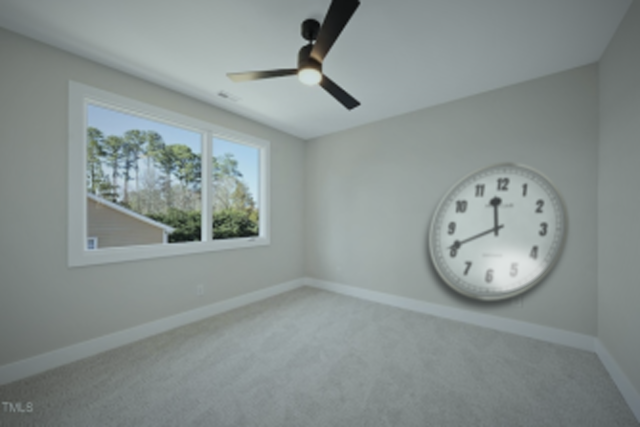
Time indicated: 11:41
